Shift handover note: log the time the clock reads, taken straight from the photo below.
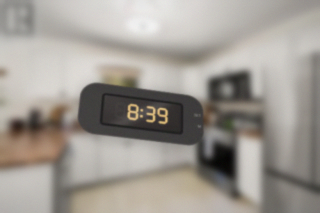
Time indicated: 8:39
